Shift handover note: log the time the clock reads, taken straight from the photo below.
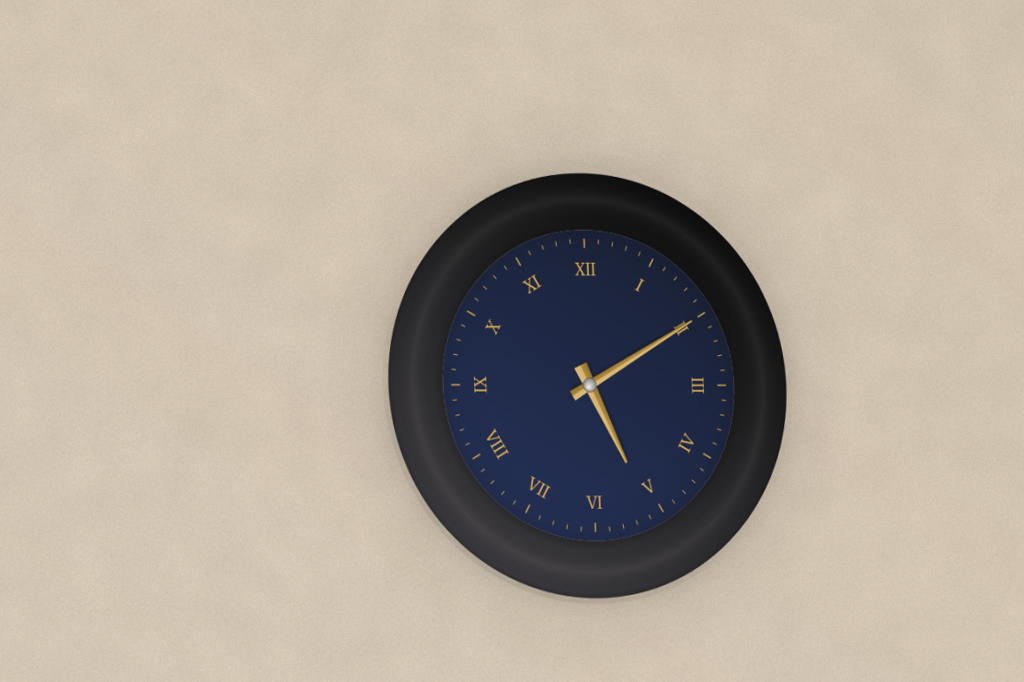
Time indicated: 5:10
